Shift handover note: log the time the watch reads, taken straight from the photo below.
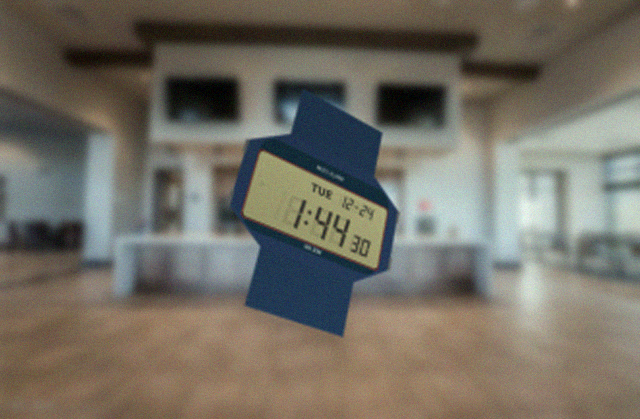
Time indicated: 1:44:30
